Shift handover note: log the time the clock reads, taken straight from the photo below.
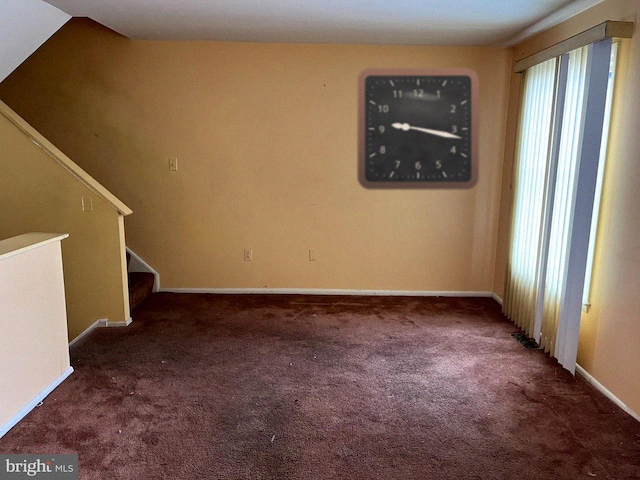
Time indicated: 9:17
